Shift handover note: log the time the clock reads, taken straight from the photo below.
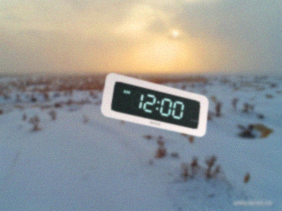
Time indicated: 12:00
